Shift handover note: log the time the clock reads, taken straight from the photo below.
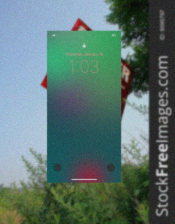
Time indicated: 1:03
